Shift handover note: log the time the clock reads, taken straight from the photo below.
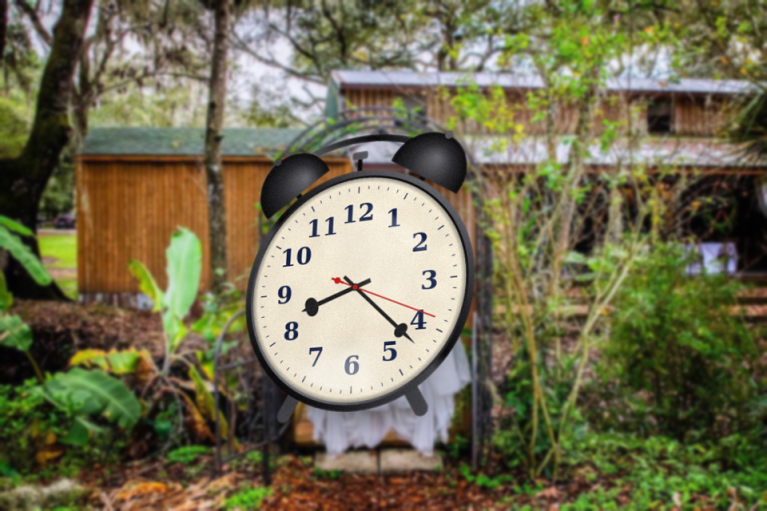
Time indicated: 8:22:19
